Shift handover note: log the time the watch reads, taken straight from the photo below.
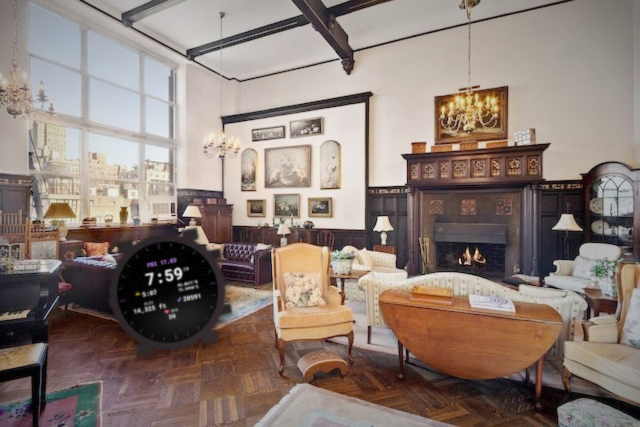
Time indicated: 7:59
